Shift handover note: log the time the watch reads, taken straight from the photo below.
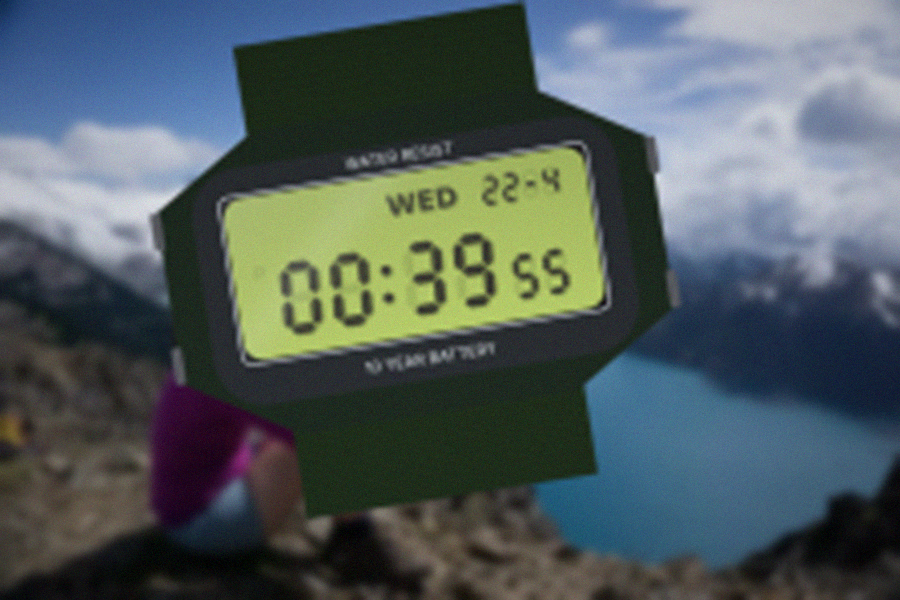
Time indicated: 0:39:55
